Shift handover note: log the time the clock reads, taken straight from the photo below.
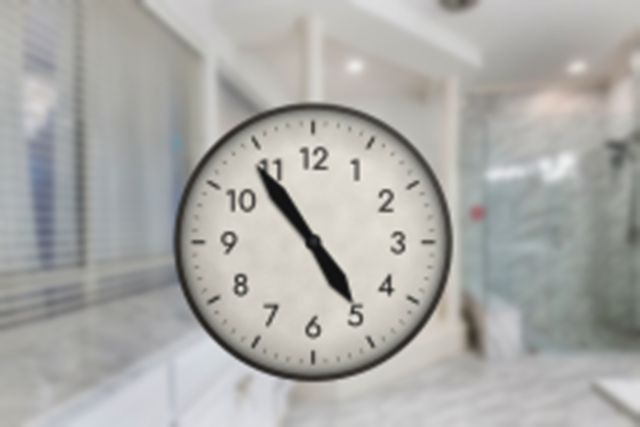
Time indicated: 4:54
